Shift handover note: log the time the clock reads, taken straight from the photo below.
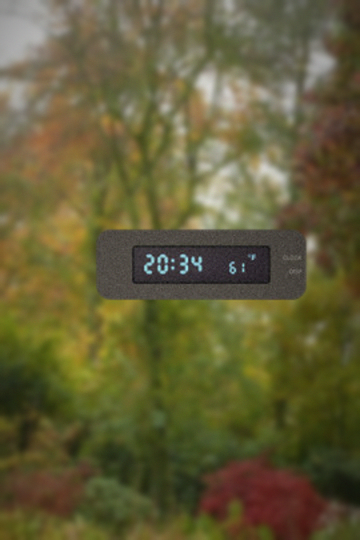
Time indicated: 20:34
